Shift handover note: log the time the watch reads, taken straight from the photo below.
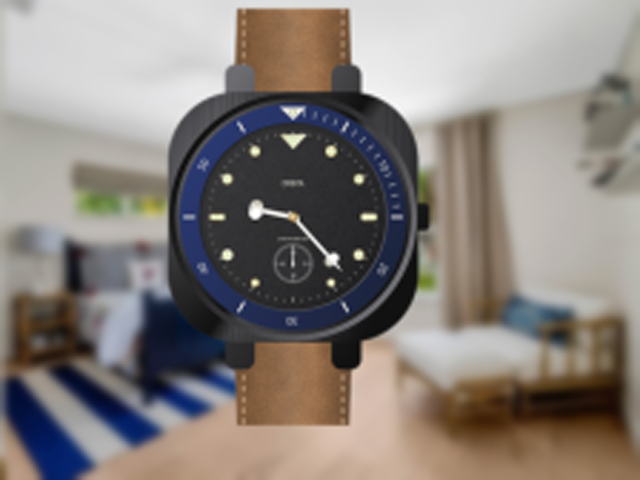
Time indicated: 9:23
